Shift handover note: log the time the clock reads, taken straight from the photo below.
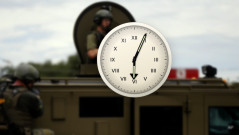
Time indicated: 6:04
